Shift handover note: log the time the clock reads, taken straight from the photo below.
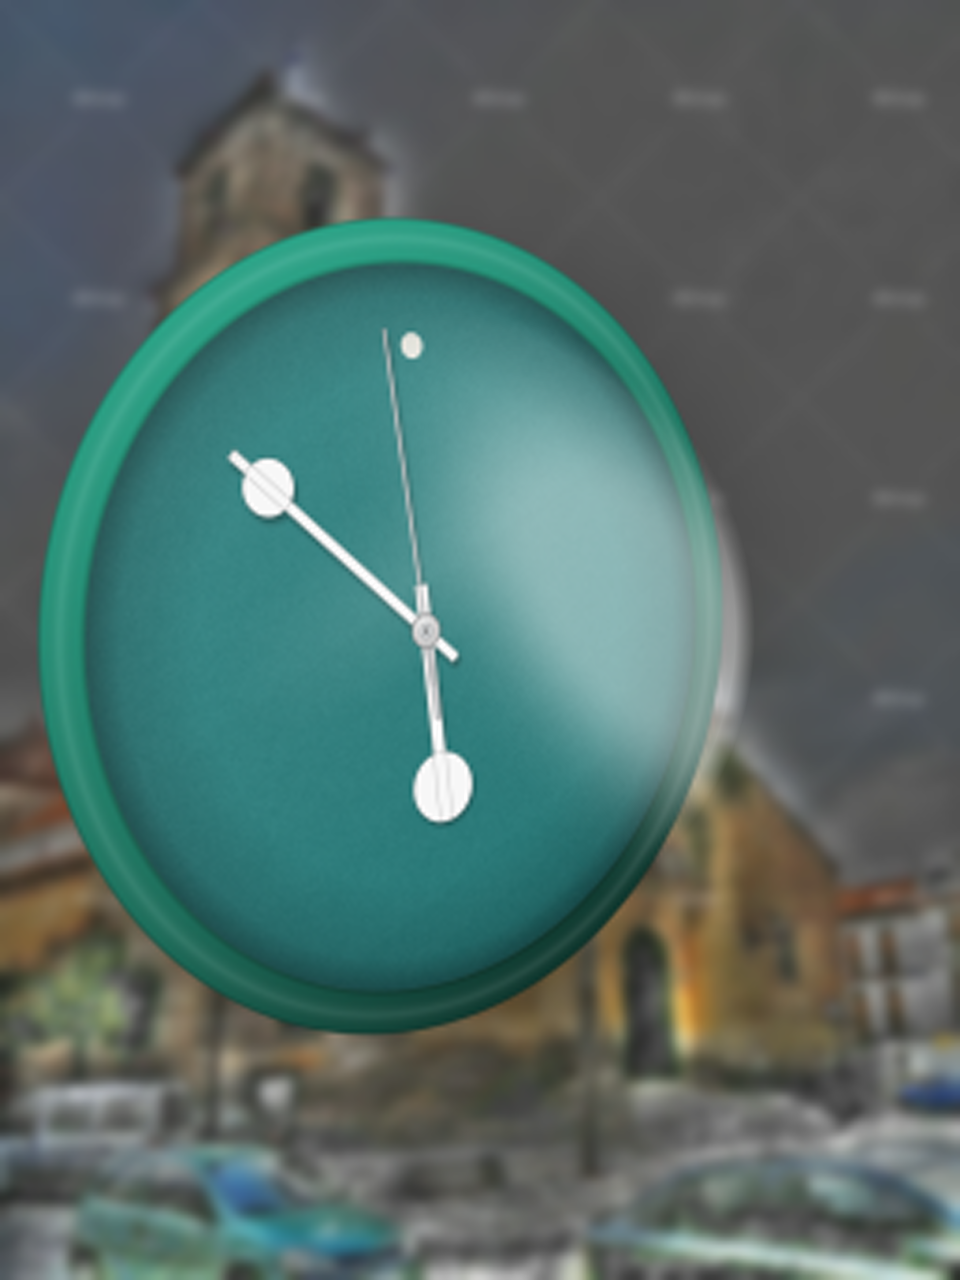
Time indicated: 5:51:59
